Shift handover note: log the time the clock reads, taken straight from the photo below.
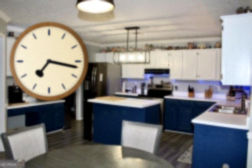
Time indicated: 7:17
